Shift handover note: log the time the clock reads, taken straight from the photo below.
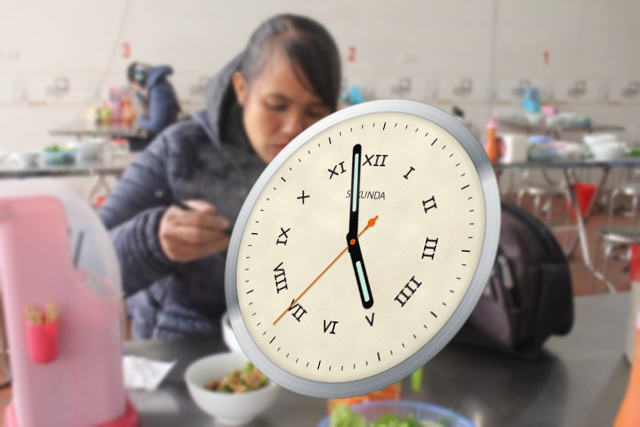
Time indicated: 4:57:36
